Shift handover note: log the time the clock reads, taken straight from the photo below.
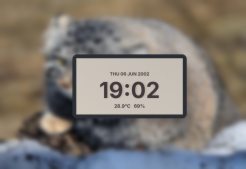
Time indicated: 19:02
